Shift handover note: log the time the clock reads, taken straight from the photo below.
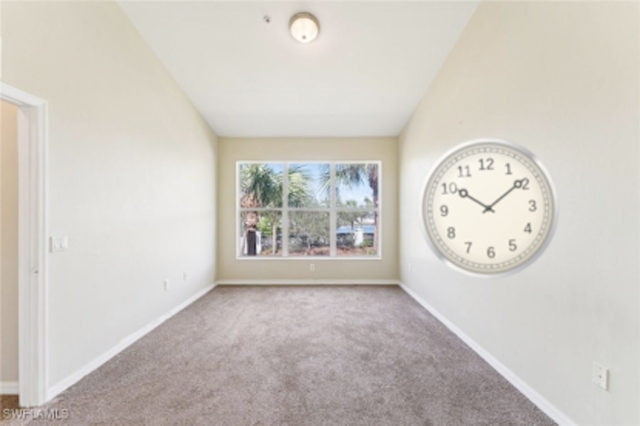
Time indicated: 10:09
